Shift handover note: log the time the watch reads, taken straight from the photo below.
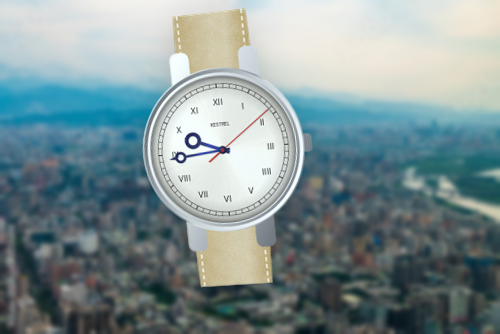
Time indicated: 9:44:09
